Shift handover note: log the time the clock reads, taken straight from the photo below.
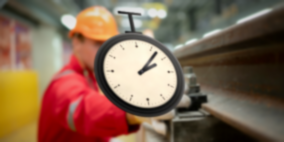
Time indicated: 2:07
